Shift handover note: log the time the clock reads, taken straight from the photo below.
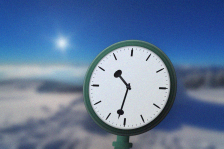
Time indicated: 10:32
